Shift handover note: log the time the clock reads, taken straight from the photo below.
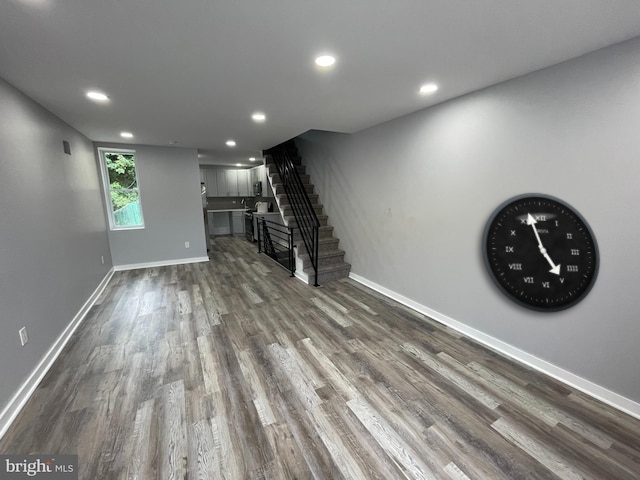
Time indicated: 4:57
